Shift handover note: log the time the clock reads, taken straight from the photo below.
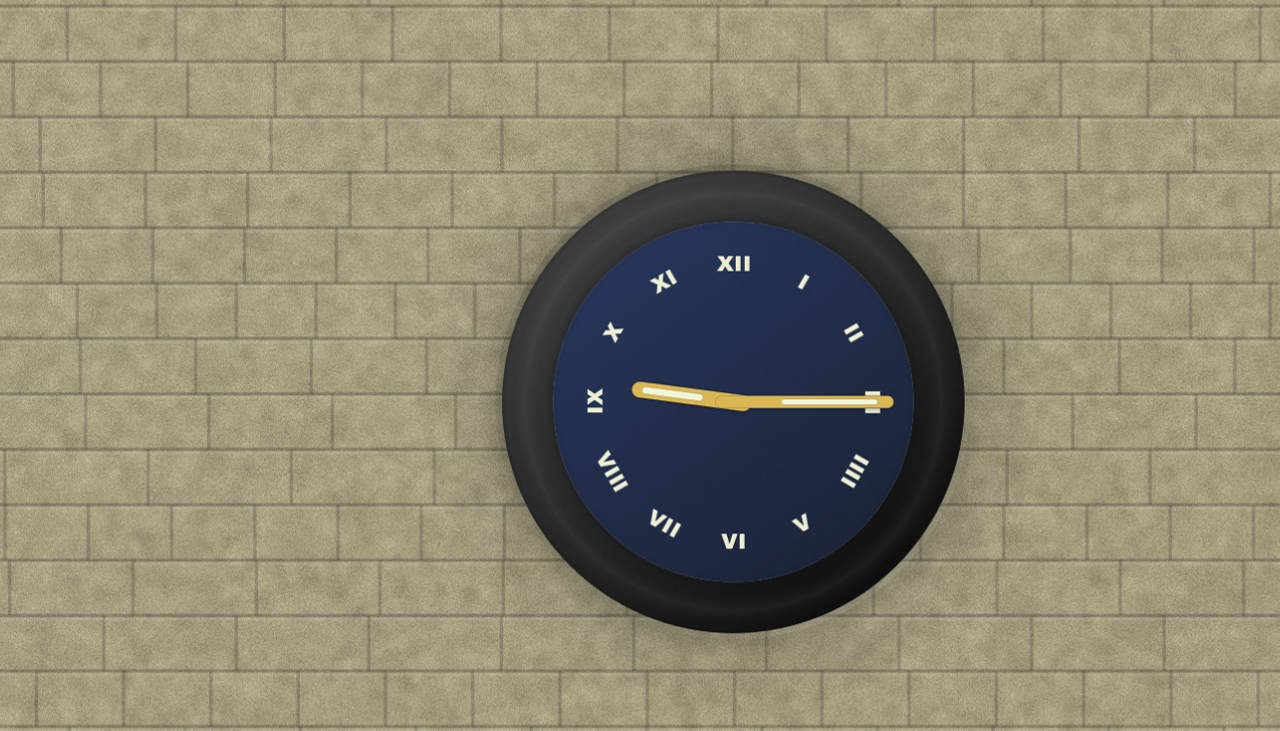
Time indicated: 9:15
